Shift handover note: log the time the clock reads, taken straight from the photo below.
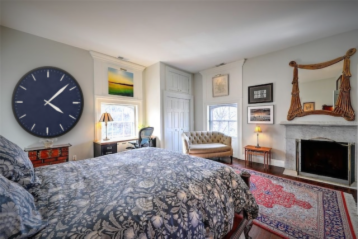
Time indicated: 4:08
